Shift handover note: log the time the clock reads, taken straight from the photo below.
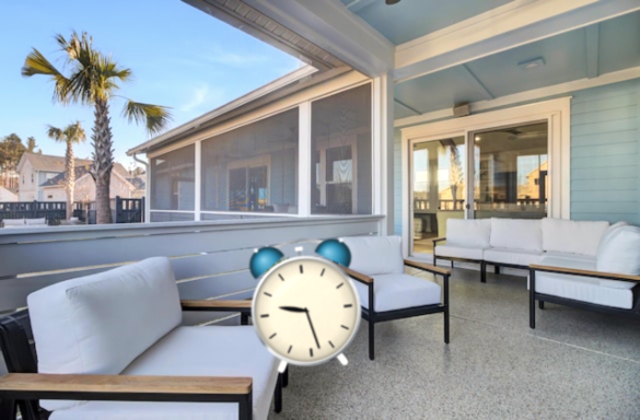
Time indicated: 9:28
